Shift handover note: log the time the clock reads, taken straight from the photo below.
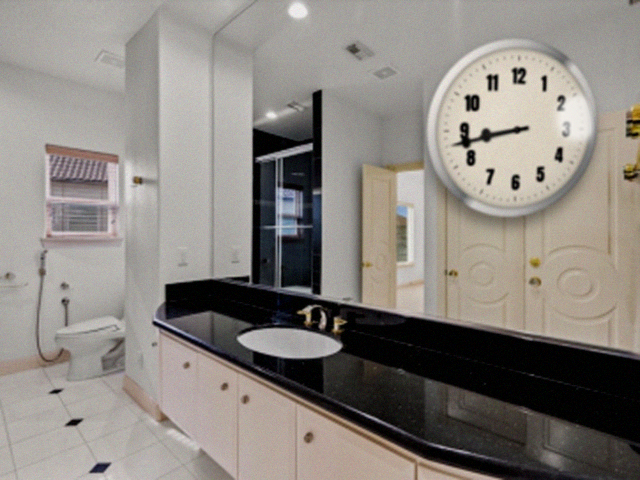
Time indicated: 8:43
